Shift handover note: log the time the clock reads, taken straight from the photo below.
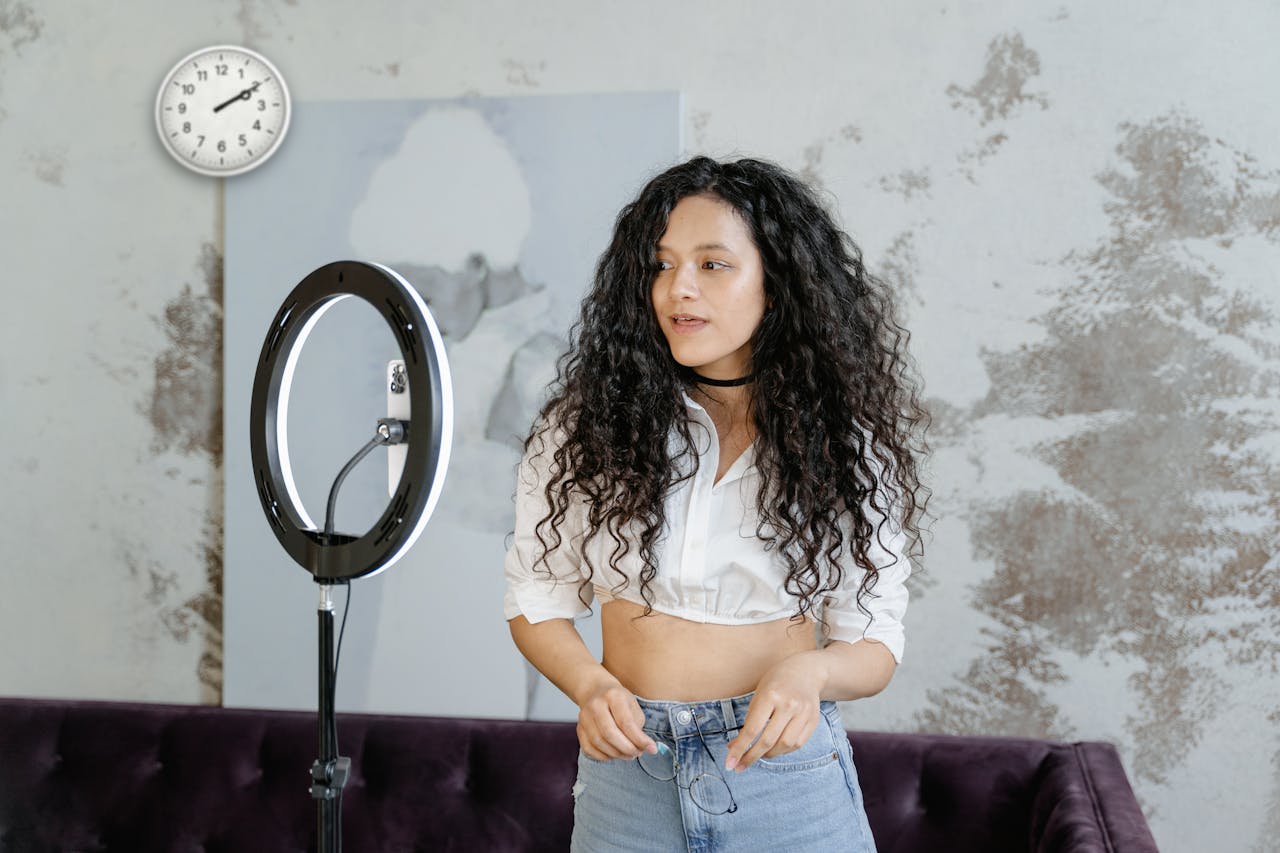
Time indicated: 2:10
